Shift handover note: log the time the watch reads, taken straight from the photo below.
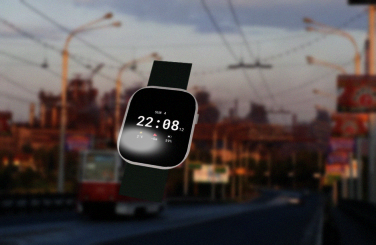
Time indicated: 22:08
